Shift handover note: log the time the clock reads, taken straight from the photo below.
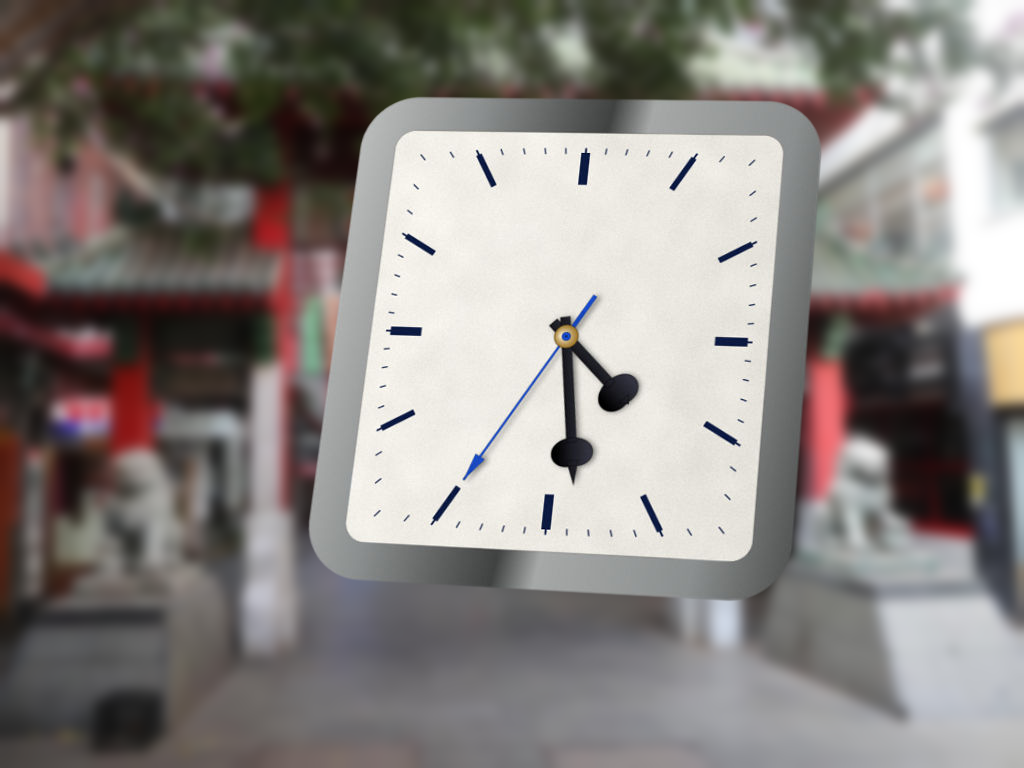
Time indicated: 4:28:35
